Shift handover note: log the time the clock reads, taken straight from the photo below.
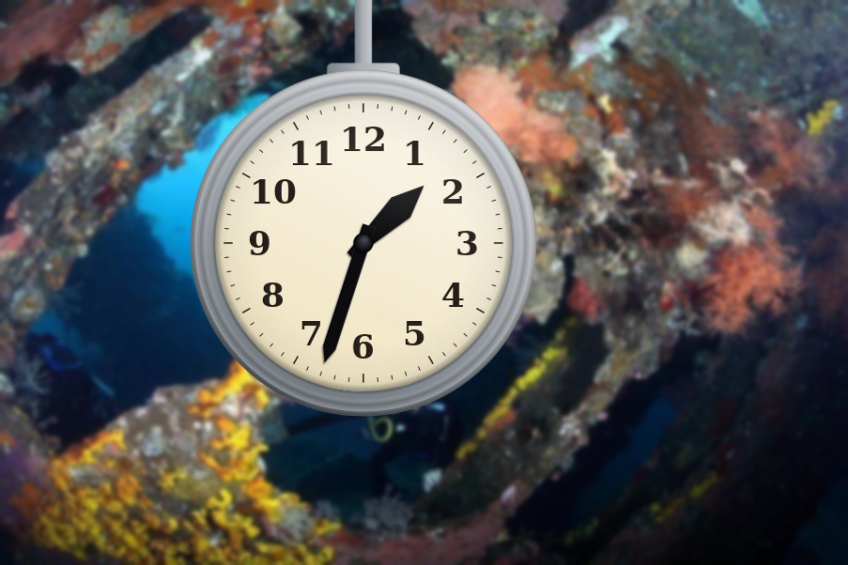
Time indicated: 1:33
